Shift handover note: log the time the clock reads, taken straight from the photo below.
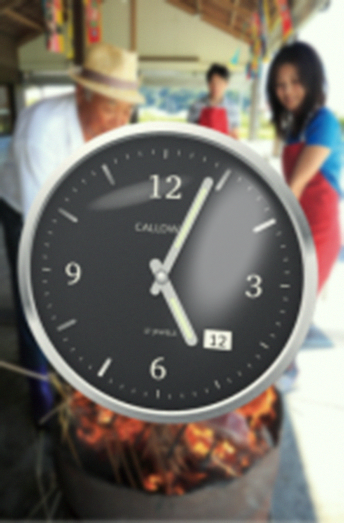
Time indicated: 5:04
